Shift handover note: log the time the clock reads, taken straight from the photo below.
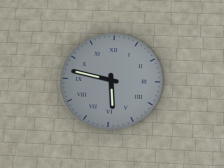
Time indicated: 5:47
